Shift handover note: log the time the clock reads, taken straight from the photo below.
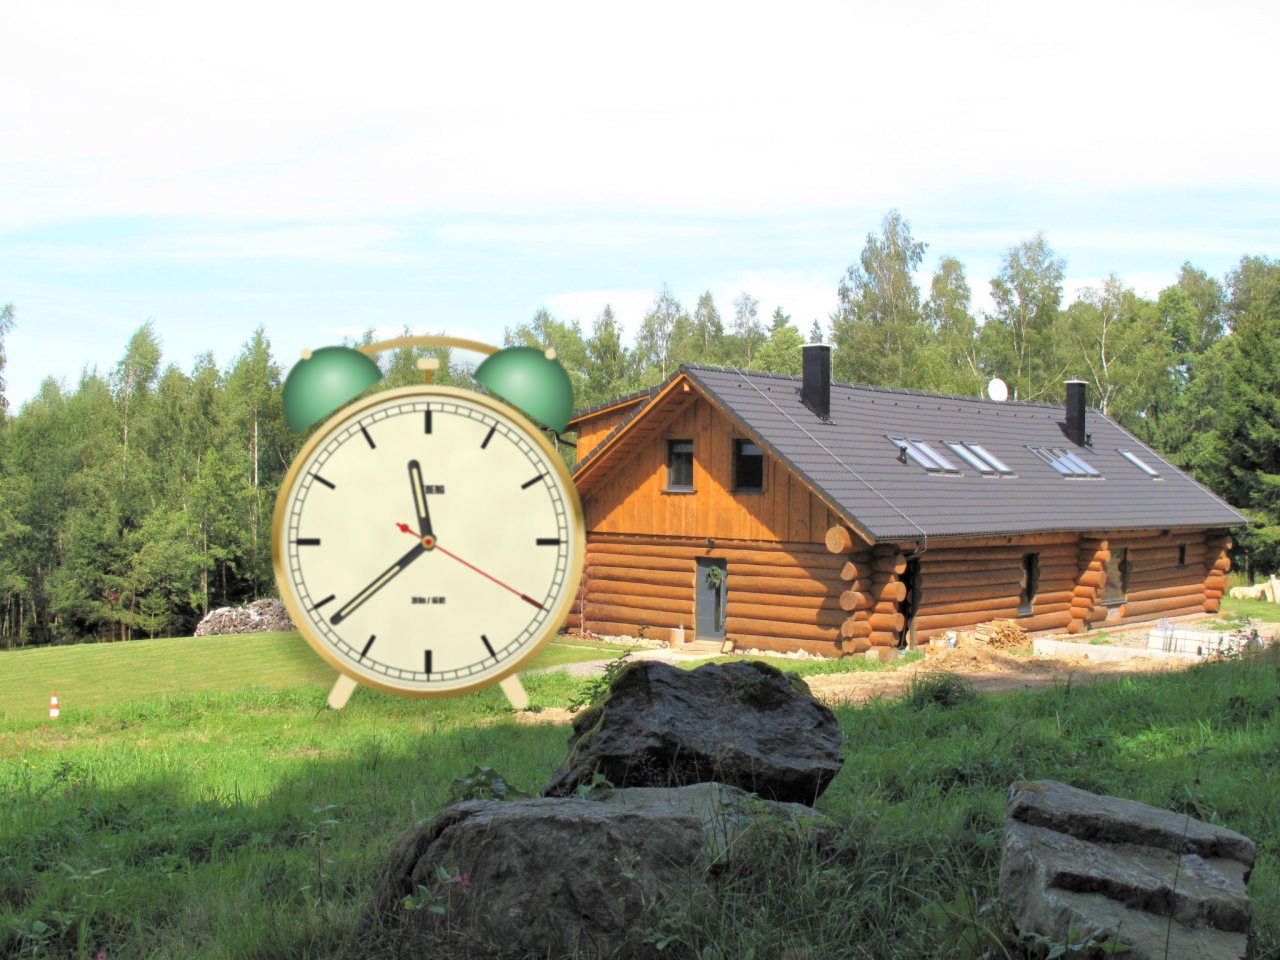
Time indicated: 11:38:20
